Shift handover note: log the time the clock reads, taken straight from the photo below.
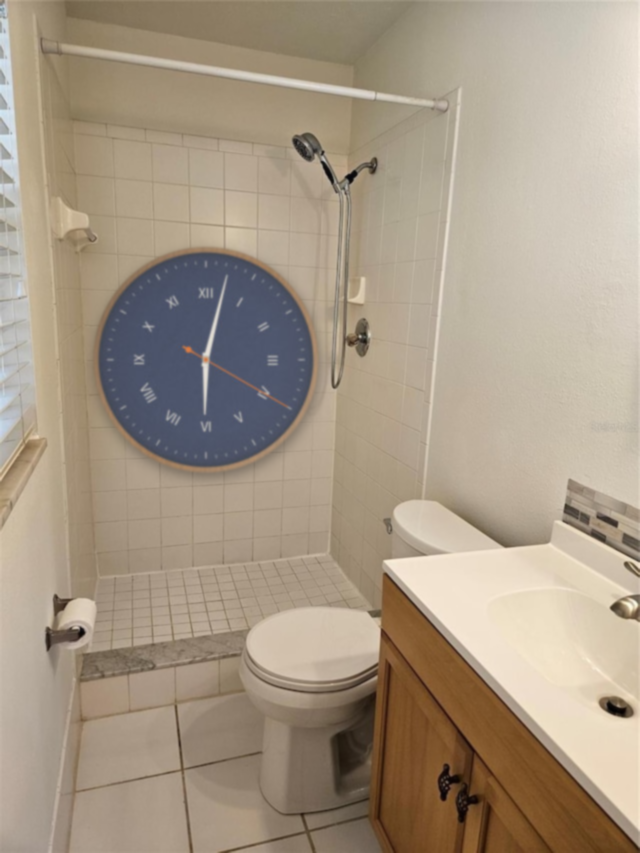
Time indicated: 6:02:20
